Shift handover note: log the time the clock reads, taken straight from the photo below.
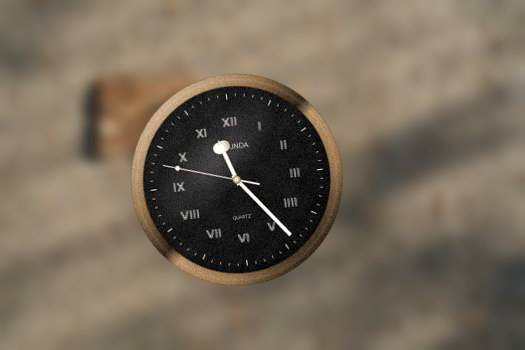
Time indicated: 11:23:48
